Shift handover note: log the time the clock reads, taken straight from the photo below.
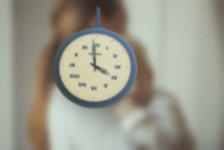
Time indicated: 3:59
